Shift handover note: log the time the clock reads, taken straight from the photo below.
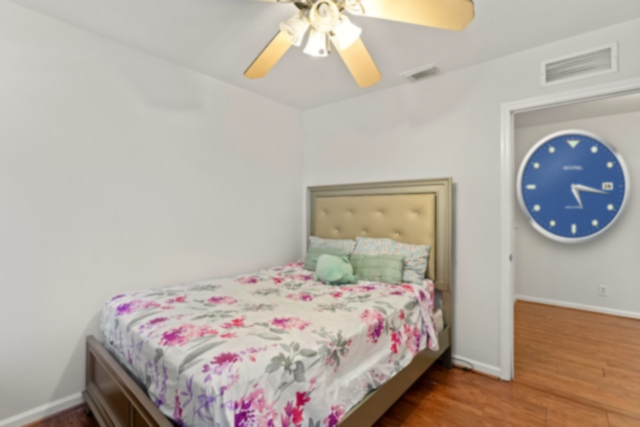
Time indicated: 5:17
